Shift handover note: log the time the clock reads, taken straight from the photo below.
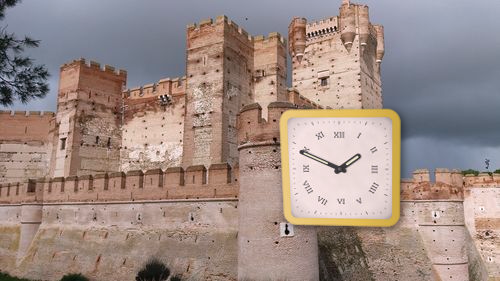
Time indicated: 1:49
